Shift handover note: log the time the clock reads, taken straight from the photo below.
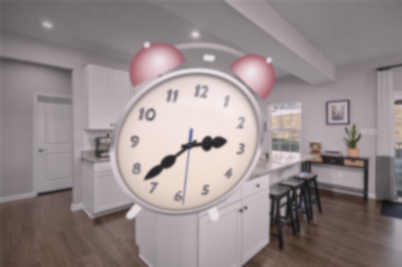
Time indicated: 2:37:29
